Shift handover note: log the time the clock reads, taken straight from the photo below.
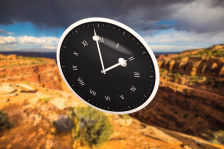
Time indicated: 1:59
